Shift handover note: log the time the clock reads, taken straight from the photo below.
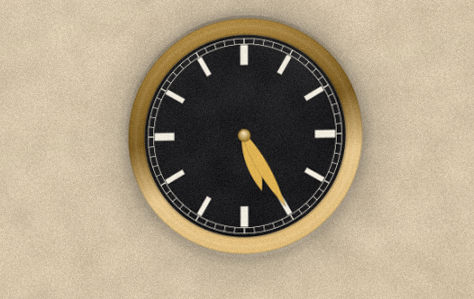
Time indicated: 5:25
